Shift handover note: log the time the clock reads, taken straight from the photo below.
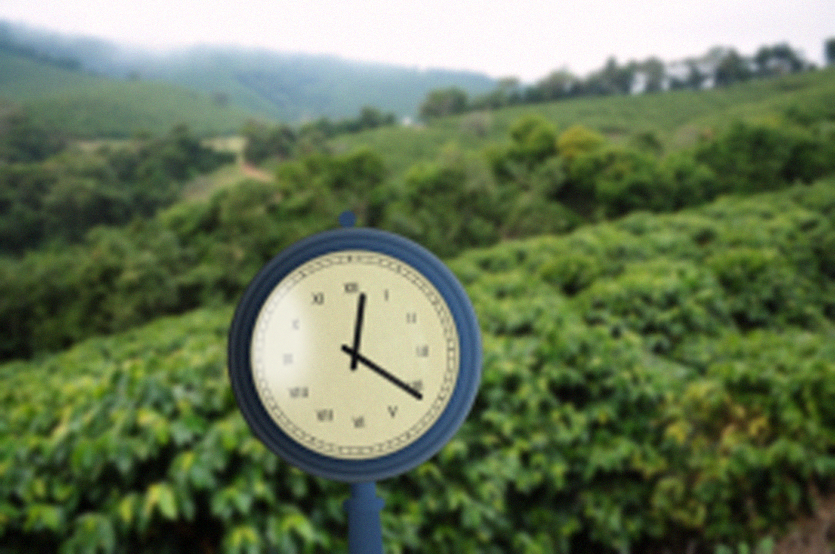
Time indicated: 12:21
